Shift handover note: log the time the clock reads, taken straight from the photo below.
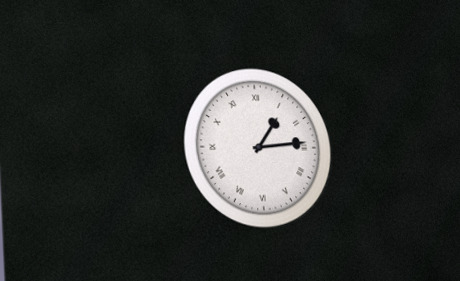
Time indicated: 1:14
